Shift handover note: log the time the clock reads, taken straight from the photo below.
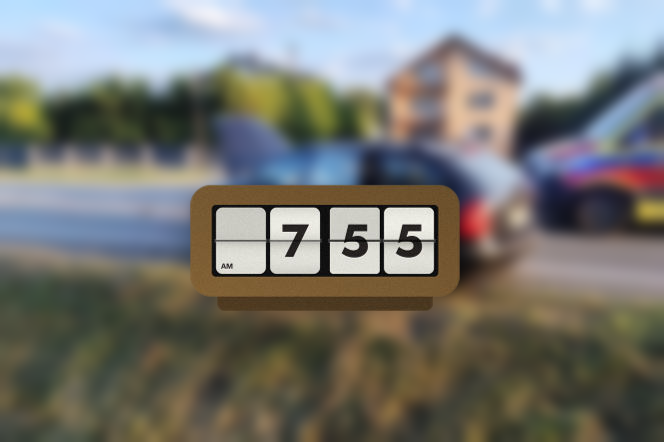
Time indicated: 7:55
